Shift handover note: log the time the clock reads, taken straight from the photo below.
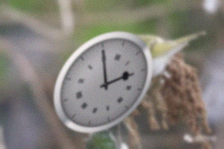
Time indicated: 1:55
